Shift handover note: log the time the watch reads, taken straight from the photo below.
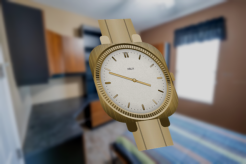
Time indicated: 3:49
